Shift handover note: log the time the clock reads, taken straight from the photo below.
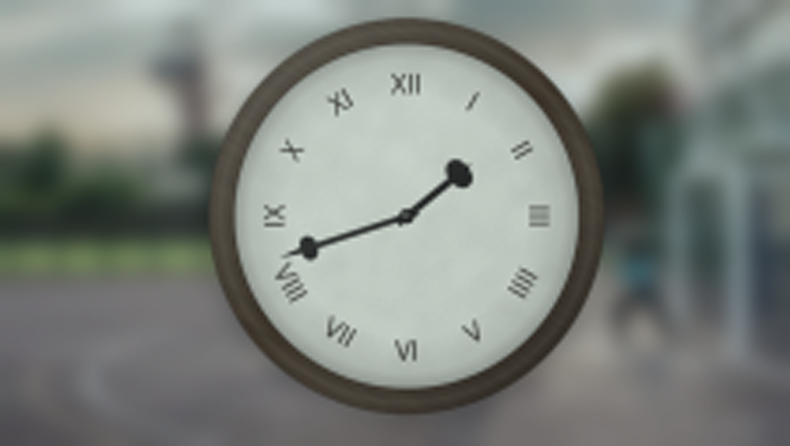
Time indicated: 1:42
